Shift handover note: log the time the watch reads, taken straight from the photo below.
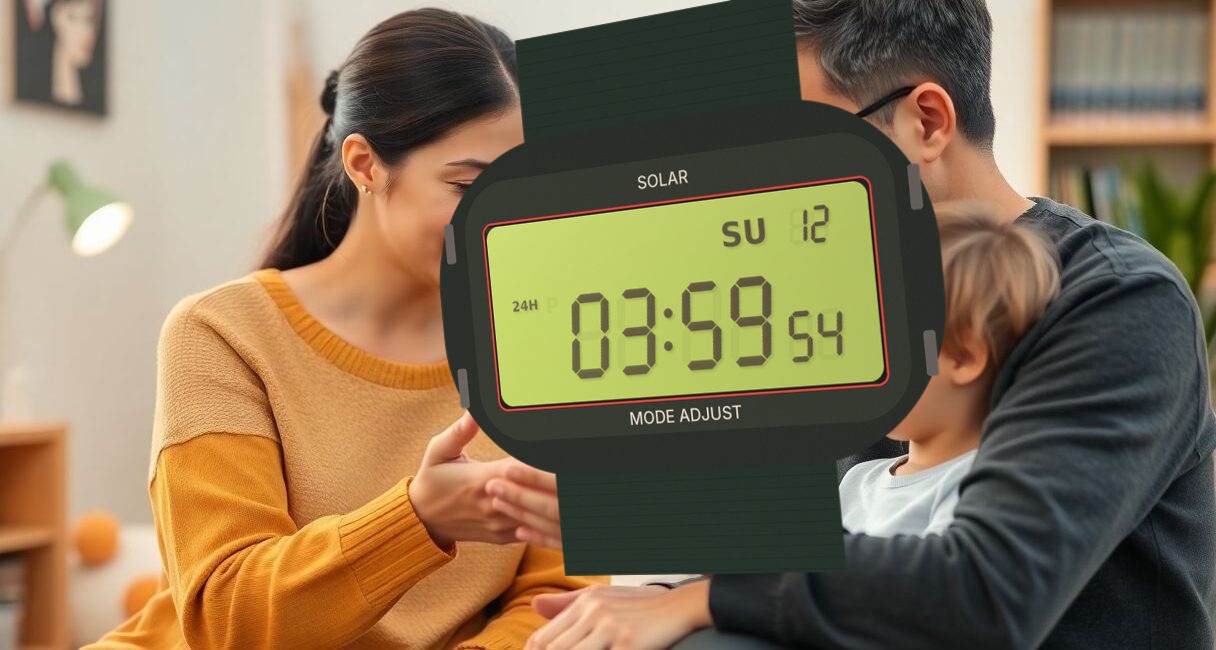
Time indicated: 3:59:54
